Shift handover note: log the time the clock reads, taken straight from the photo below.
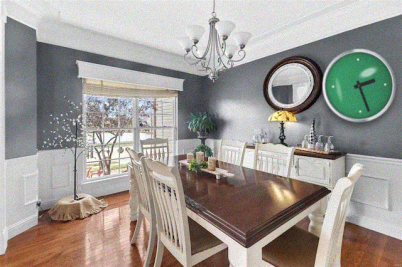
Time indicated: 2:27
